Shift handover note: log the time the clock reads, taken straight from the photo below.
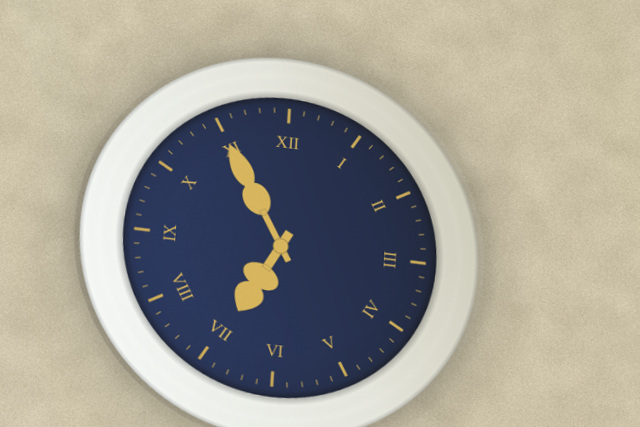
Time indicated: 6:55
